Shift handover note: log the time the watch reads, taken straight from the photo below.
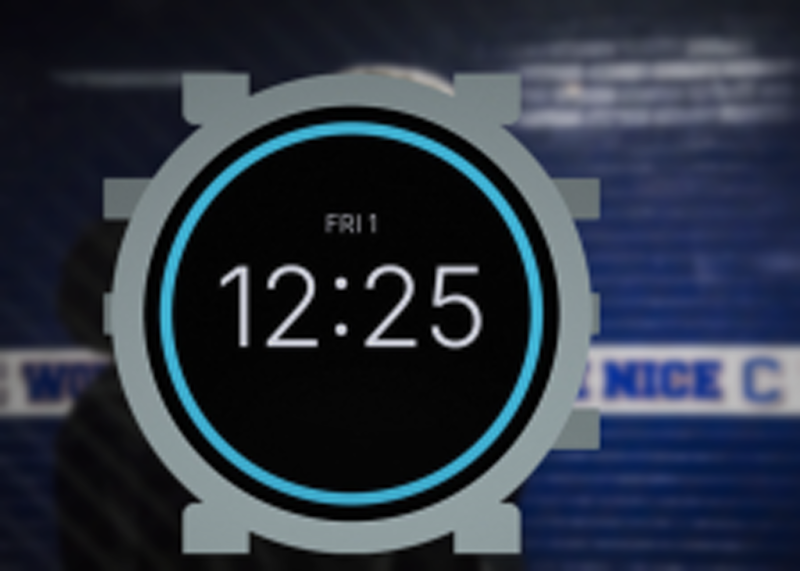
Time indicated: 12:25
